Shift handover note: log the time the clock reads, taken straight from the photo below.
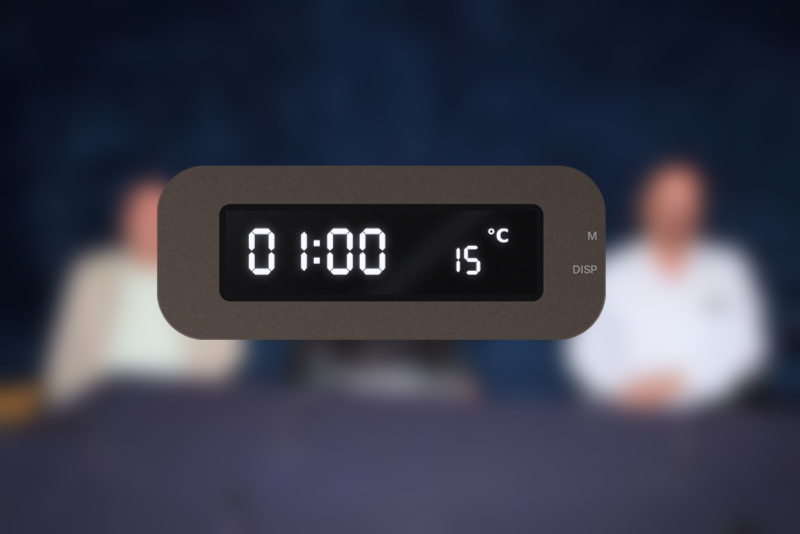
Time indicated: 1:00
